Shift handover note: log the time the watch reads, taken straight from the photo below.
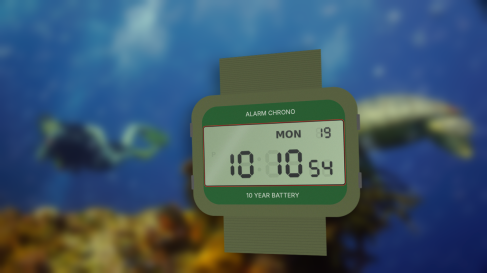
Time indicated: 10:10:54
